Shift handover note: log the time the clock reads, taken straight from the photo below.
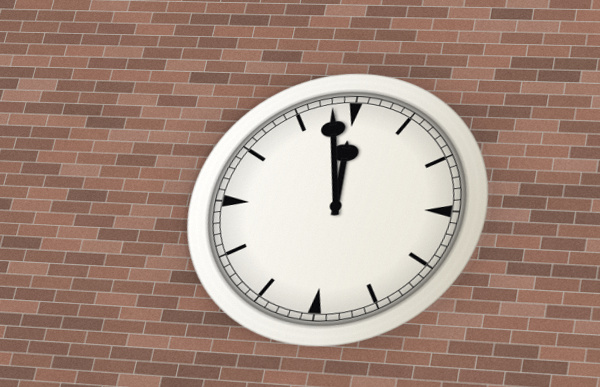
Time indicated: 11:58
